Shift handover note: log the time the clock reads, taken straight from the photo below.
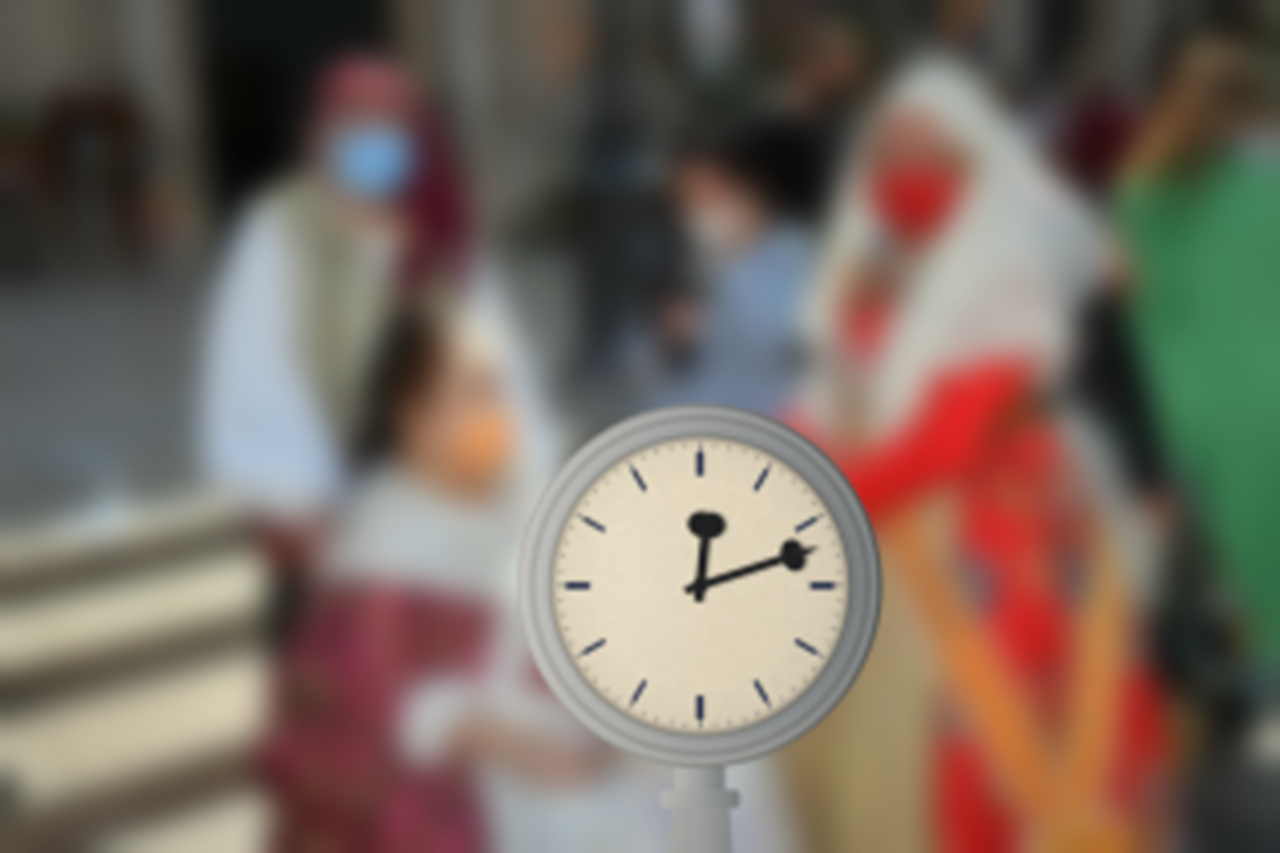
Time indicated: 12:12
